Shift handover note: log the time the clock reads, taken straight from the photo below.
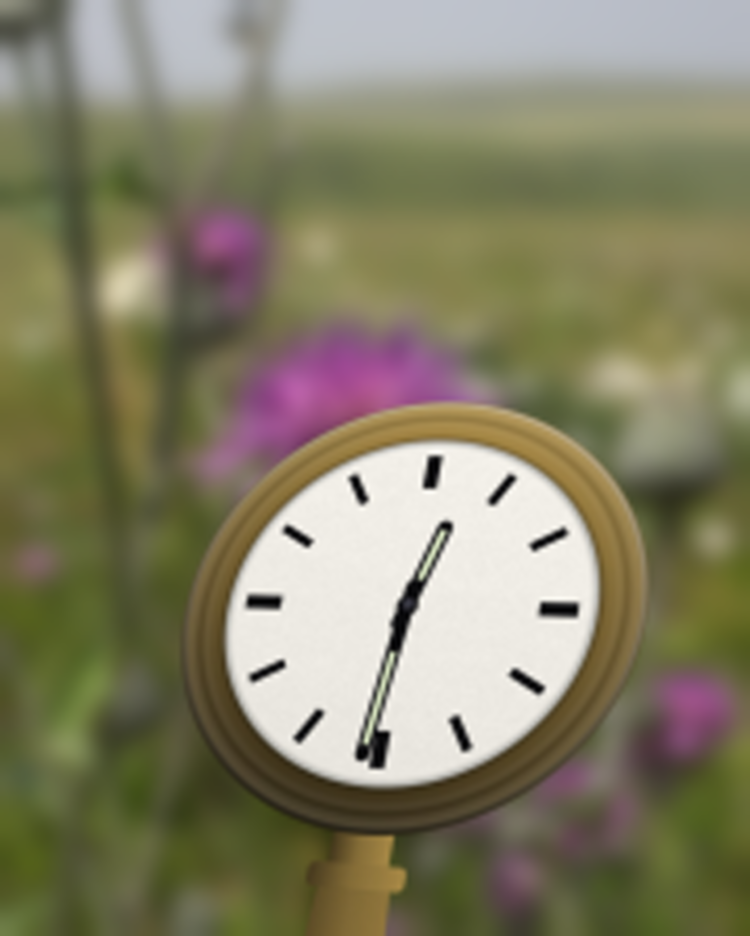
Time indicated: 12:31
